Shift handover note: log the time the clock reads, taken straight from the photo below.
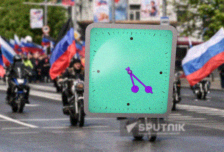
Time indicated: 5:22
